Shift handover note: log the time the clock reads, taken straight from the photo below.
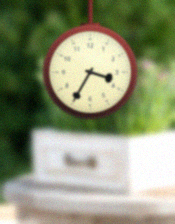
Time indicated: 3:35
